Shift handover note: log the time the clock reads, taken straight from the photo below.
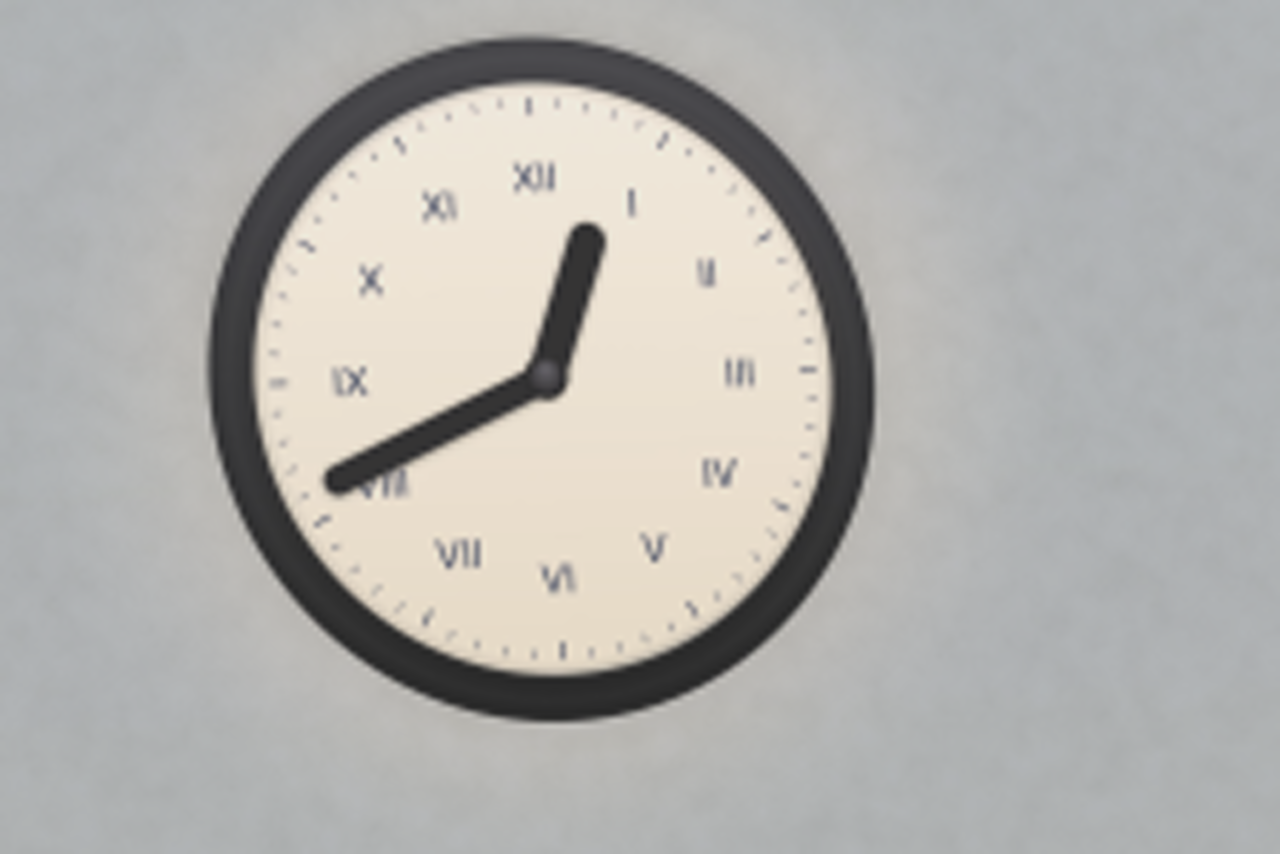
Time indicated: 12:41
